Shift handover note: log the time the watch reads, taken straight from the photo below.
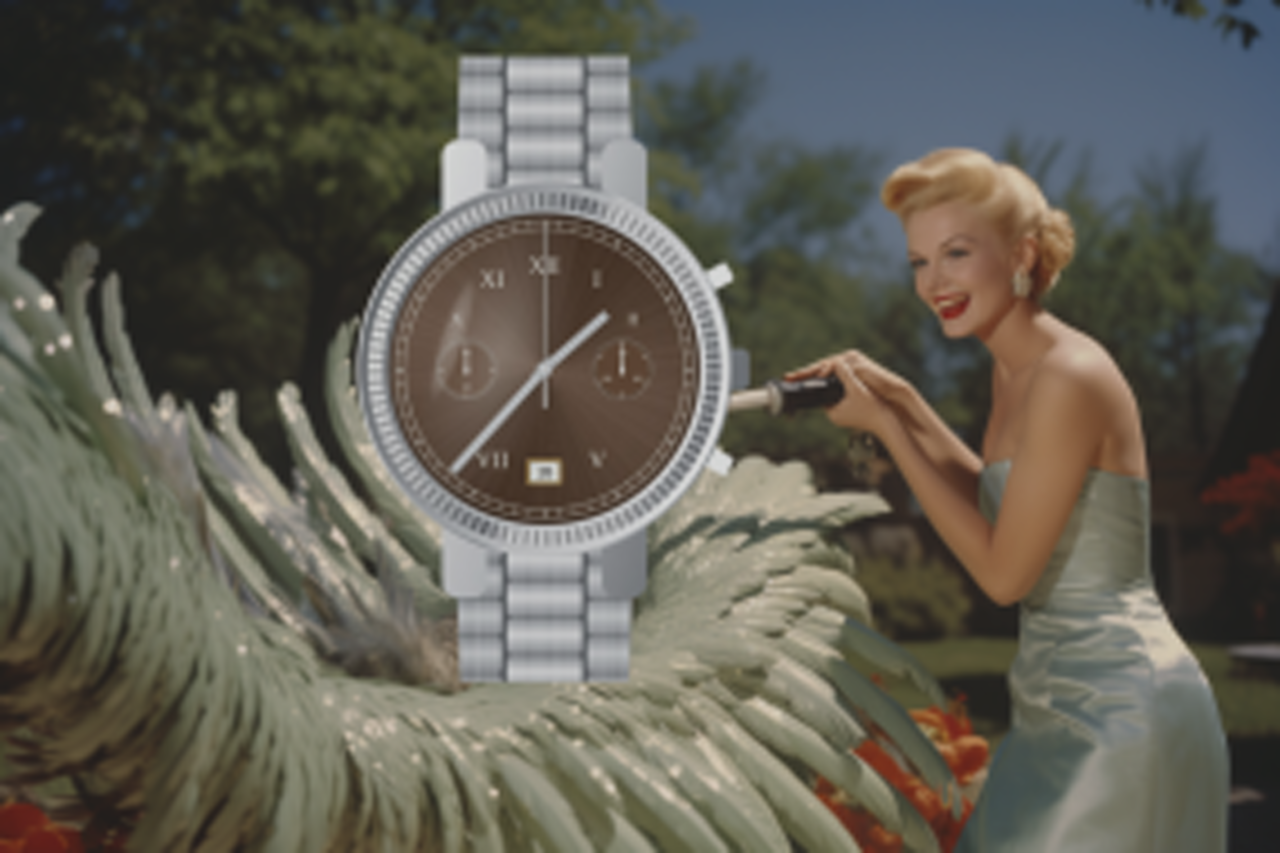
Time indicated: 1:37
